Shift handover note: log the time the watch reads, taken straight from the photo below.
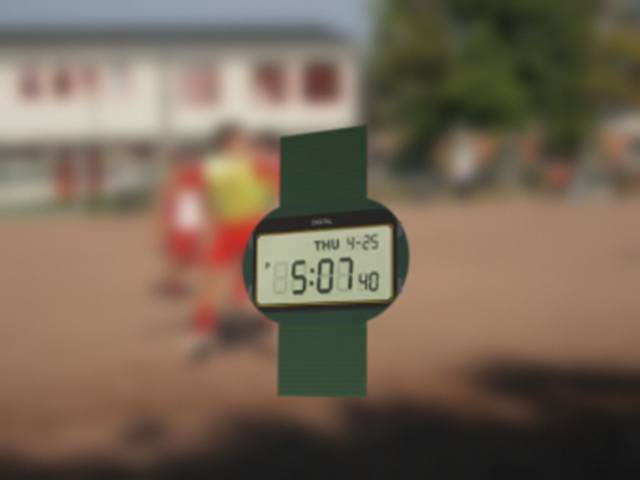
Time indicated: 5:07:40
